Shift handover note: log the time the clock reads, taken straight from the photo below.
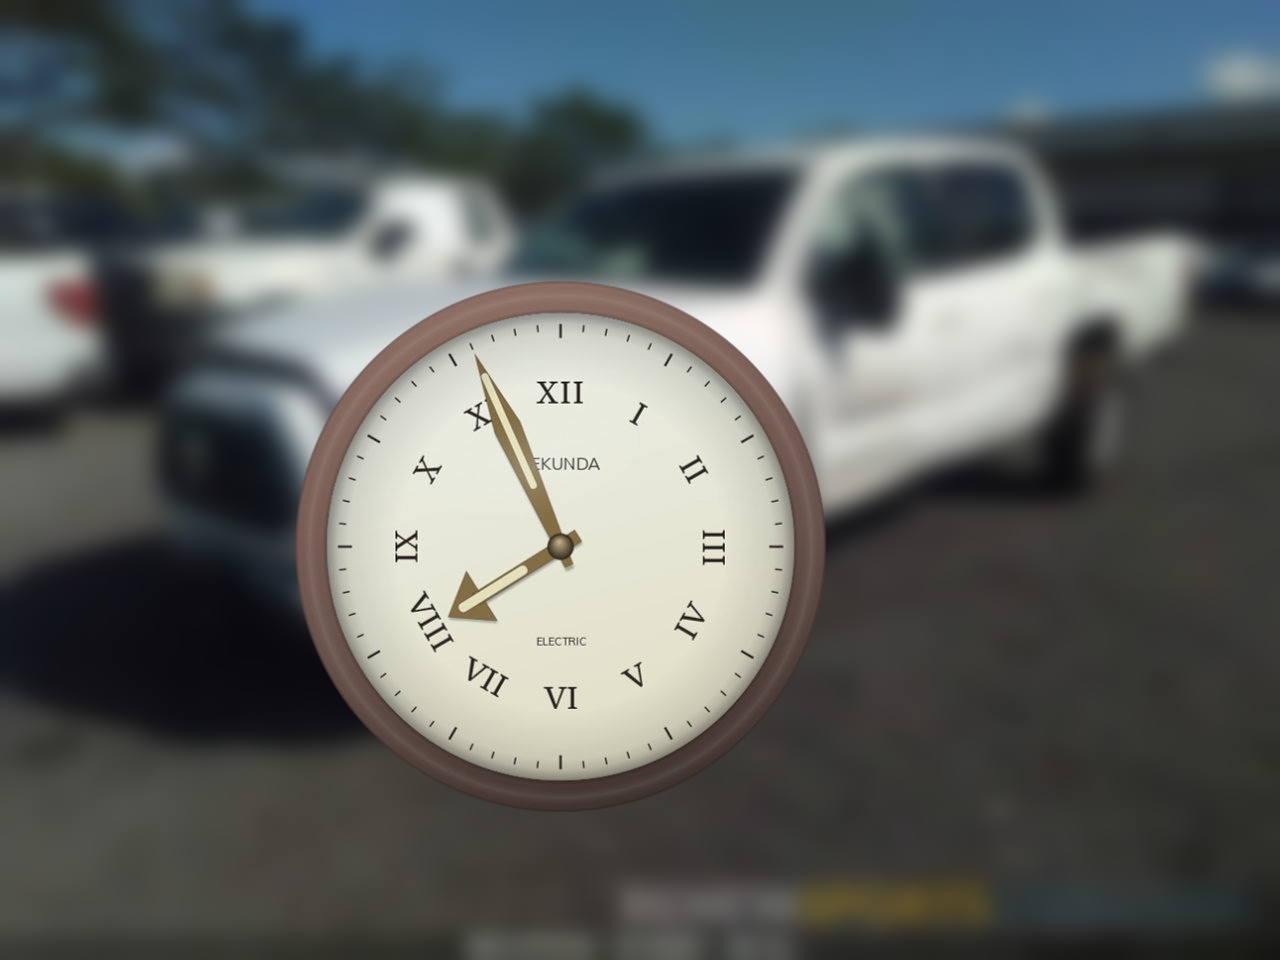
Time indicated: 7:56
